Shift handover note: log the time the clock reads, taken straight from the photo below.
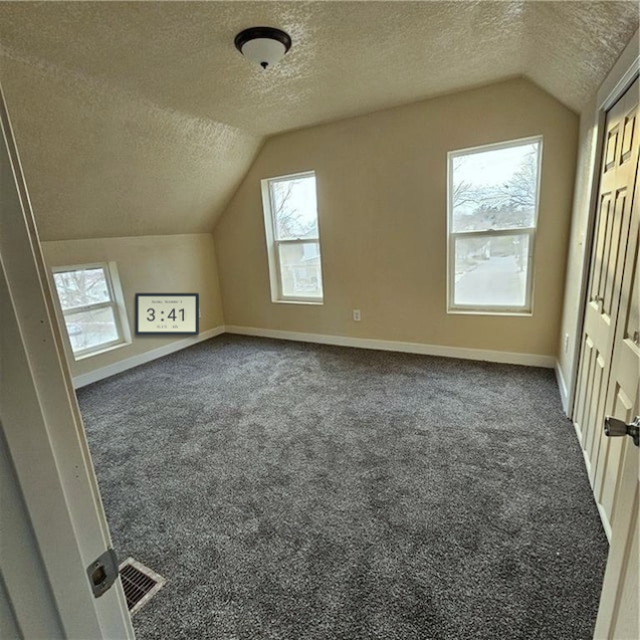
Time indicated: 3:41
